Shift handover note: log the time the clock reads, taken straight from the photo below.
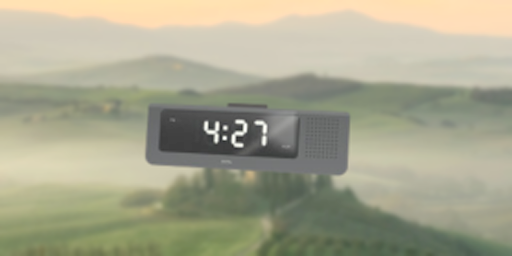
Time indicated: 4:27
